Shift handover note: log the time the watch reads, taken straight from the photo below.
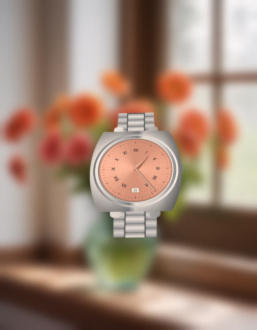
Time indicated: 1:24
